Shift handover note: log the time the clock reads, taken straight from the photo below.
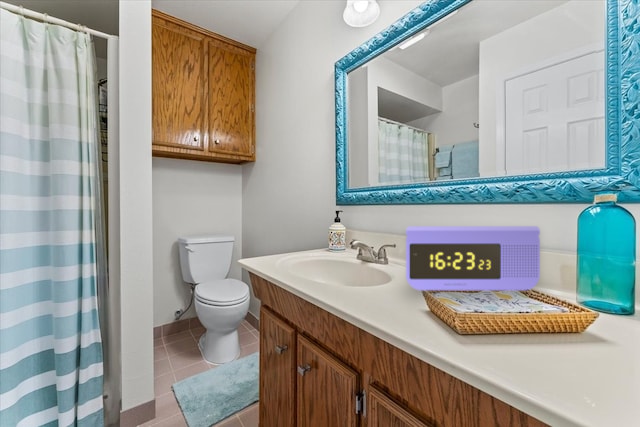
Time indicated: 16:23:23
